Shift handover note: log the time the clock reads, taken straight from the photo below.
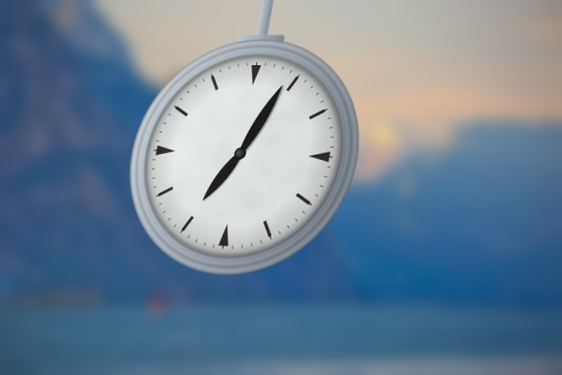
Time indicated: 7:04
